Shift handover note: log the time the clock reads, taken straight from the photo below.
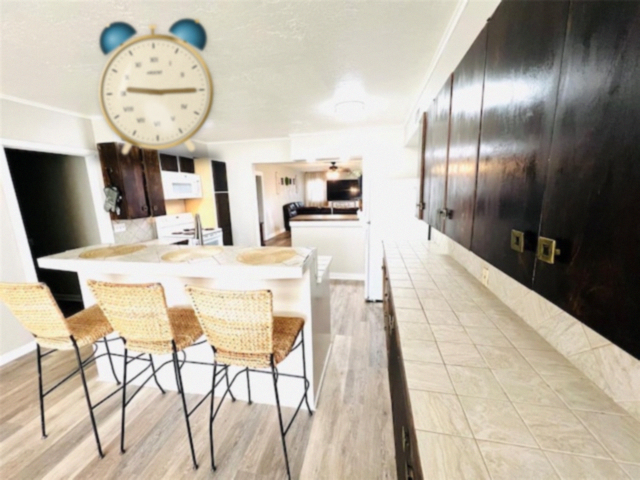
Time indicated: 9:15
